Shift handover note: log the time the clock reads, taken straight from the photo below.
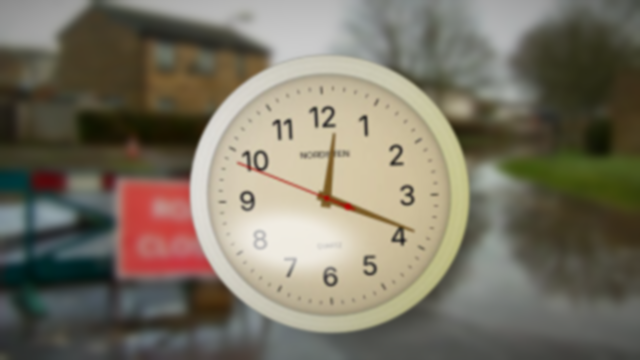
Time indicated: 12:18:49
